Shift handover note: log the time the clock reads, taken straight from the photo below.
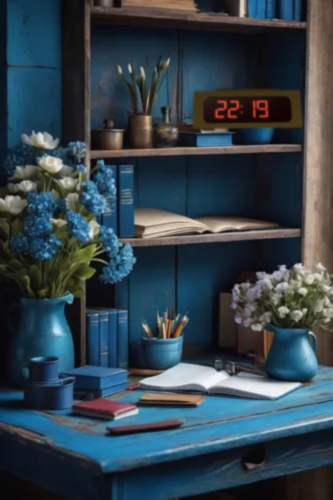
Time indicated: 22:19
